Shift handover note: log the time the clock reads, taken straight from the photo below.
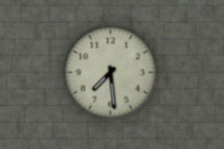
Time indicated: 7:29
